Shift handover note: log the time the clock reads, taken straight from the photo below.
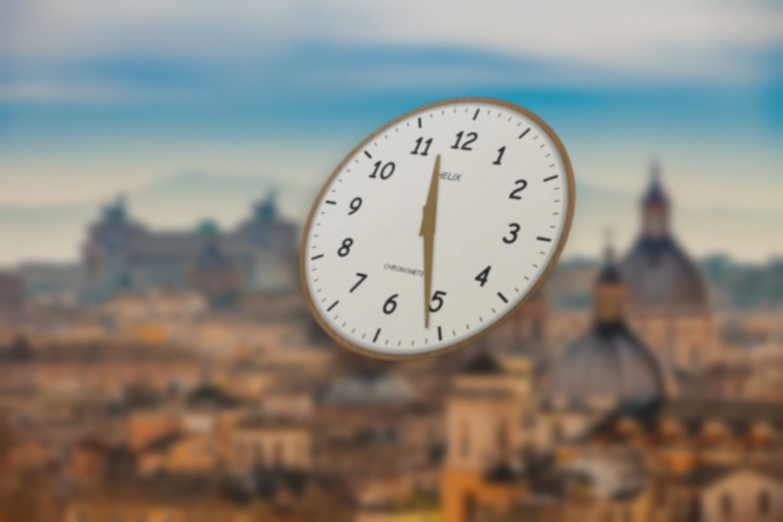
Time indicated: 11:26
